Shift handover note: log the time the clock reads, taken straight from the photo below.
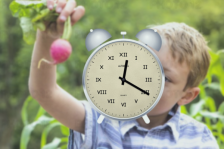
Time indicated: 12:20
